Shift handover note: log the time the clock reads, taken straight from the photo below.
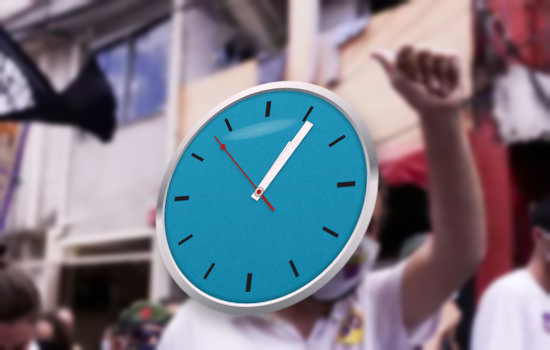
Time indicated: 1:05:53
